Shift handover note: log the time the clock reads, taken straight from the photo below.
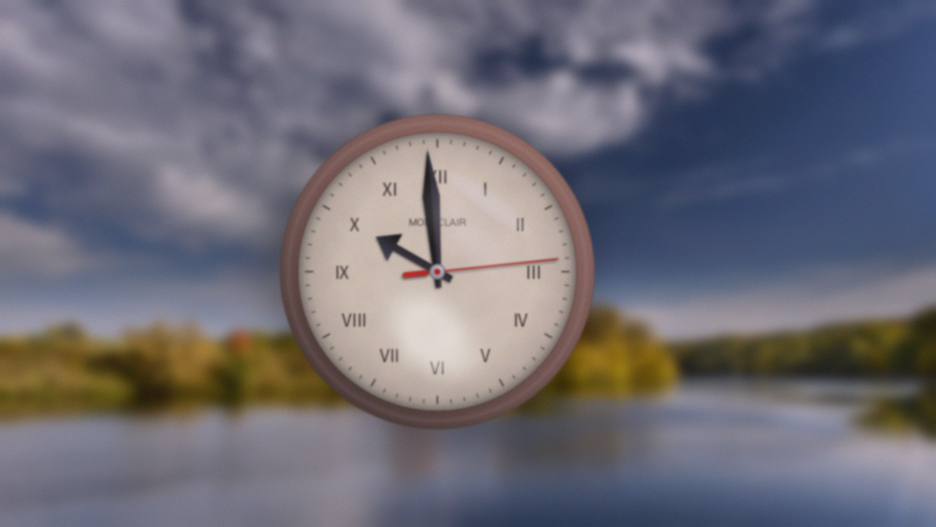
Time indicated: 9:59:14
